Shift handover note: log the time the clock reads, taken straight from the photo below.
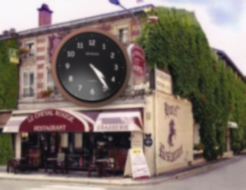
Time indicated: 4:24
